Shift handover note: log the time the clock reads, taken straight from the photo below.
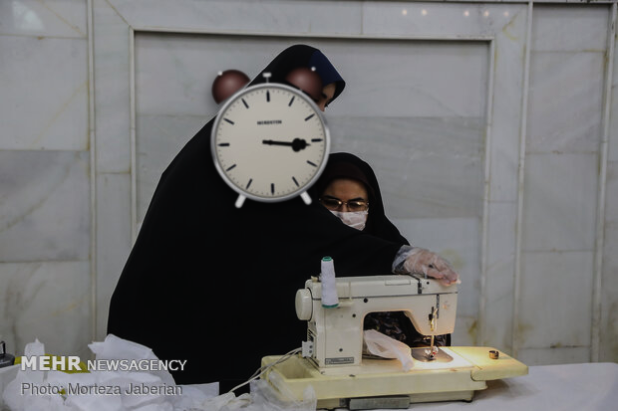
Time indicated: 3:16
